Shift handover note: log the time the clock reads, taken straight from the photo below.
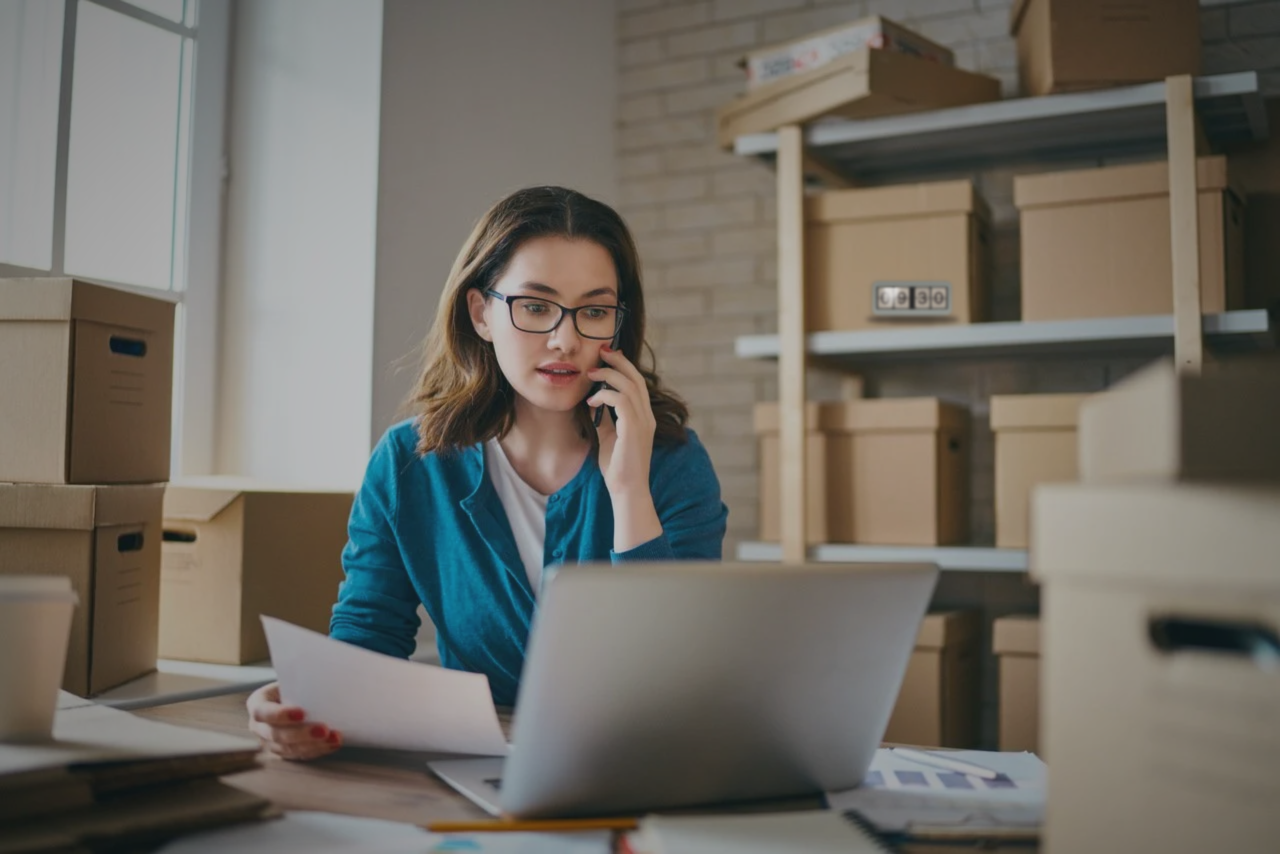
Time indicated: 9:30
